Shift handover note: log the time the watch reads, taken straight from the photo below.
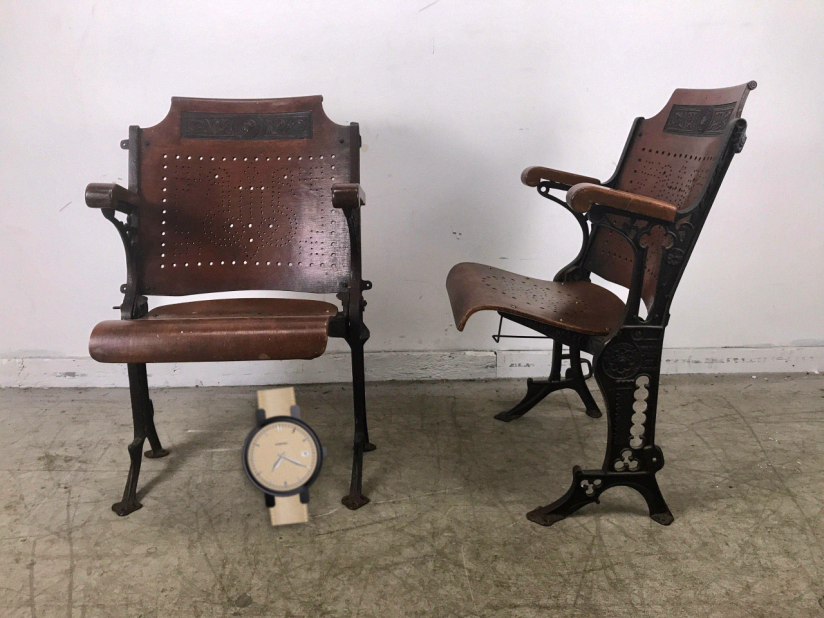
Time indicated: 7:20
